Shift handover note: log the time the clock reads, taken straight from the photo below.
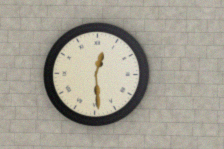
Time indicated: 12:29
